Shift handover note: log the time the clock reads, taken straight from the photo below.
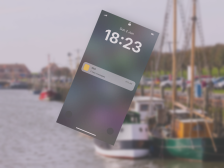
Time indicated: 18:23
